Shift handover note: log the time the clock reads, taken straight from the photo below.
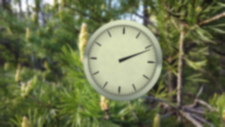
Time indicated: 2:11
